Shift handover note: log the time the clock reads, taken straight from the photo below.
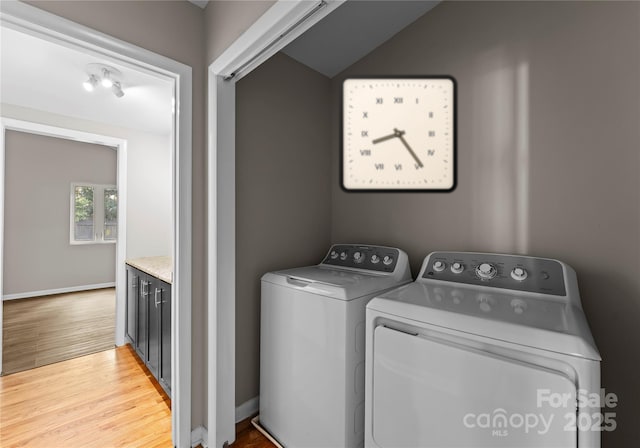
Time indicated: 8:24
